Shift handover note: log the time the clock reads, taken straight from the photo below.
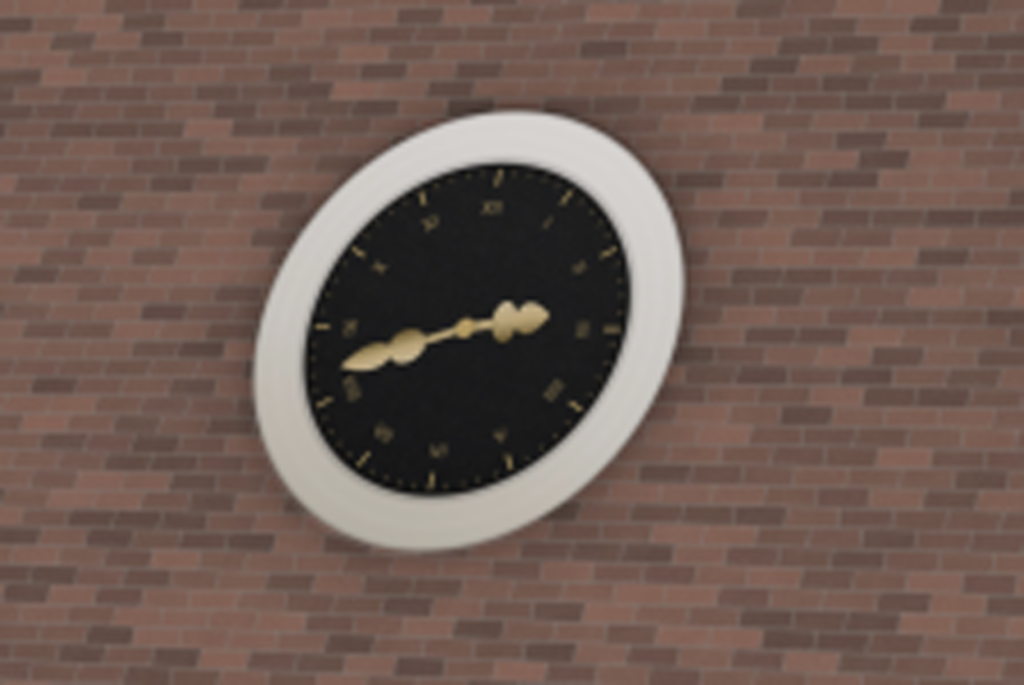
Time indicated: 2:42
